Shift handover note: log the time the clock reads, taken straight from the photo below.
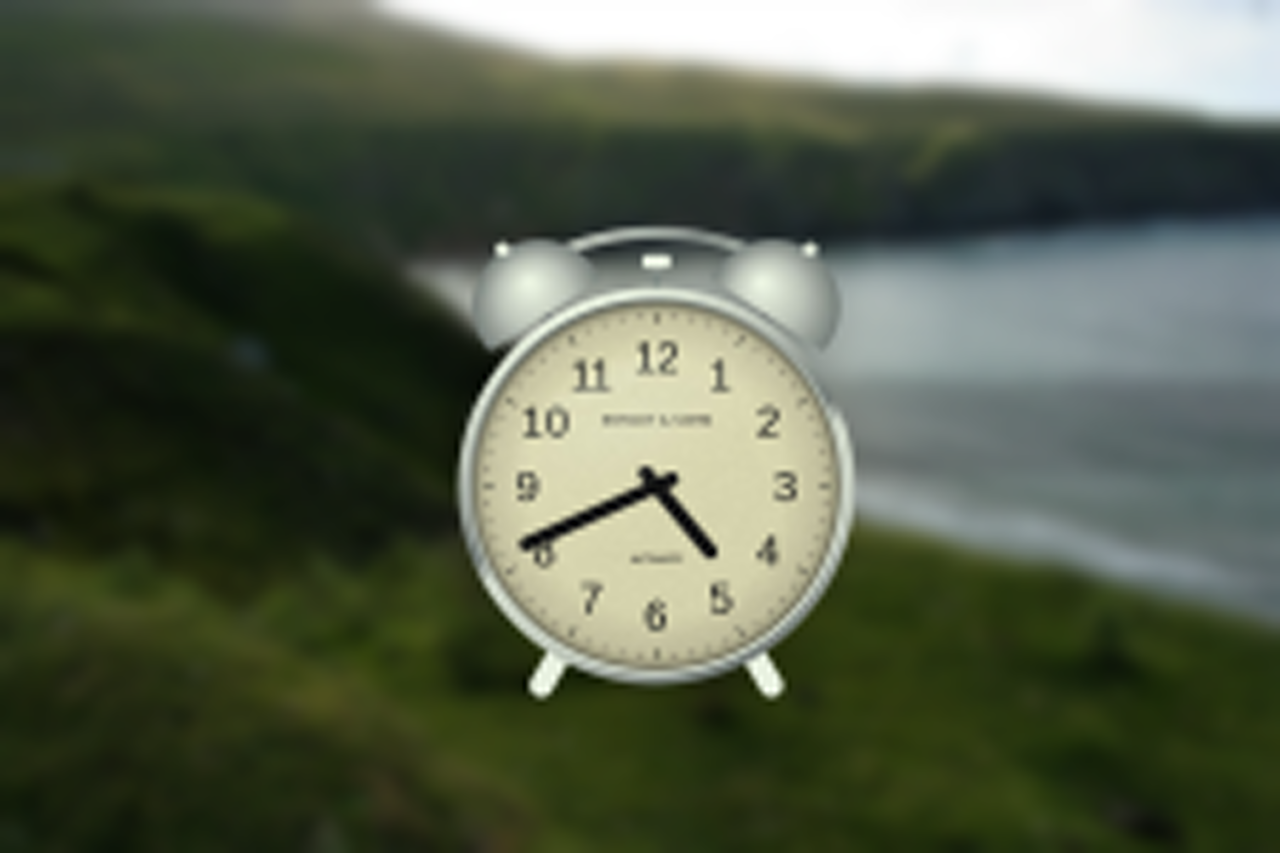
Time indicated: 4:41
